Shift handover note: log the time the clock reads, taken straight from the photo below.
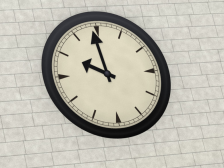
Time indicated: 9:59
